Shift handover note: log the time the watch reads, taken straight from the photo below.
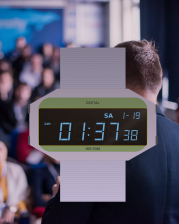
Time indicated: 1:37:38
